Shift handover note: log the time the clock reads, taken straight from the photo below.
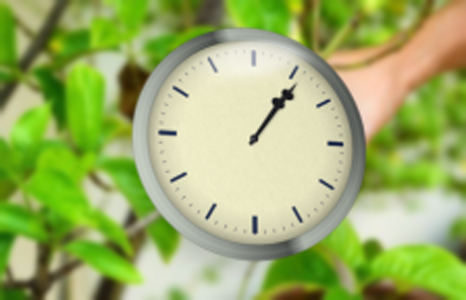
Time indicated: 1:06
